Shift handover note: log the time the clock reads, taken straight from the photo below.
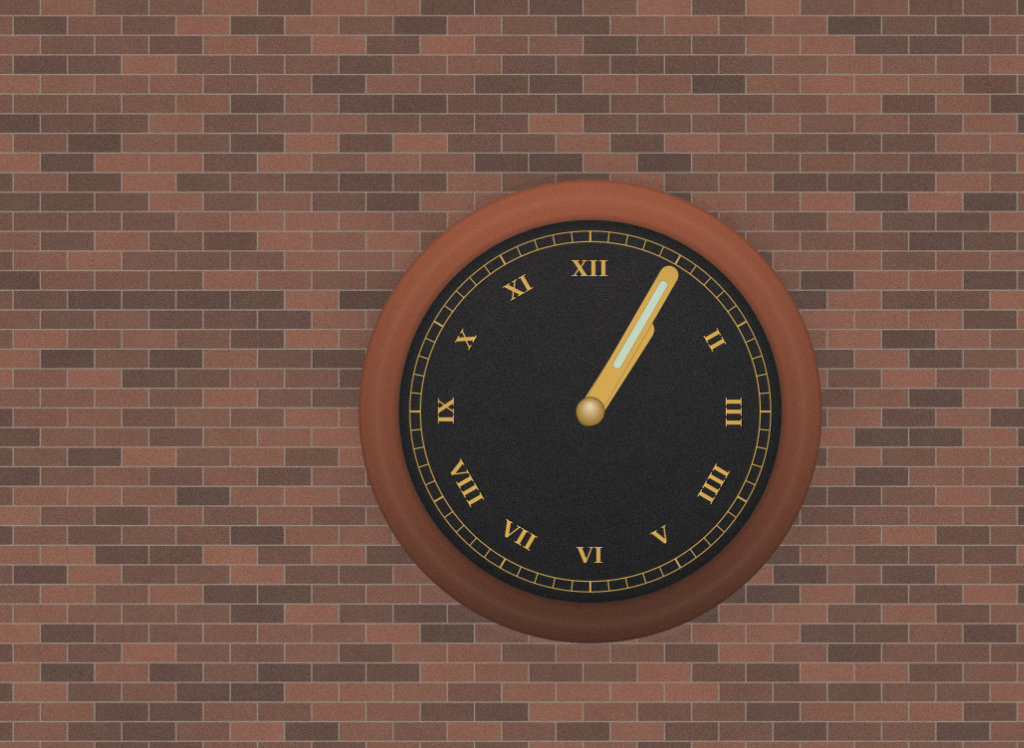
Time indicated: 1:05
